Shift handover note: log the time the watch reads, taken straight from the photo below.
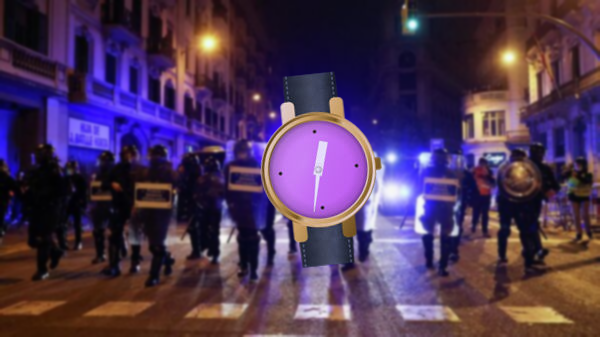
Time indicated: 12:32
